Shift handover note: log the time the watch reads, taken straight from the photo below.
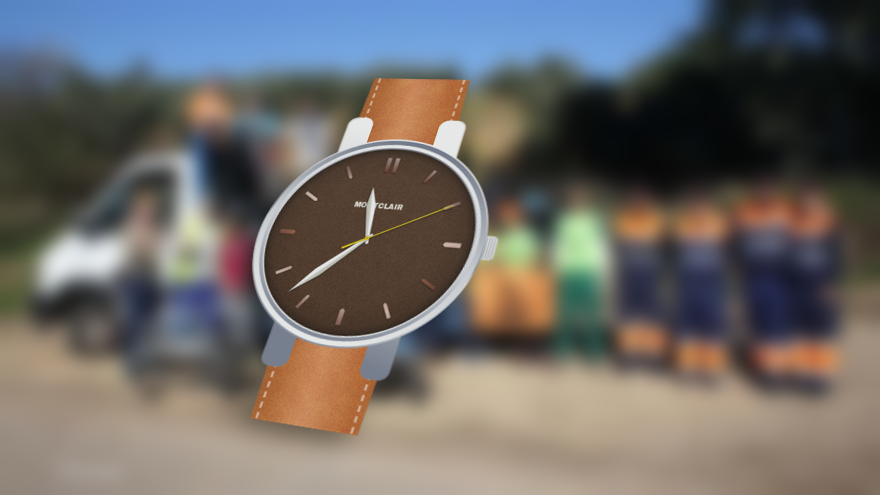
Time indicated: 11:37:10
